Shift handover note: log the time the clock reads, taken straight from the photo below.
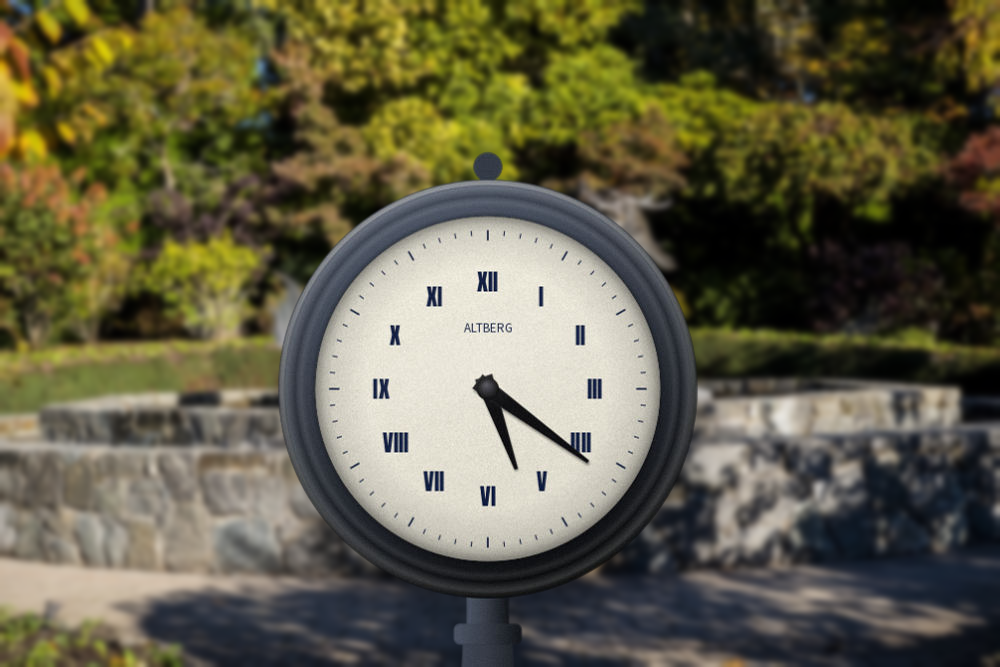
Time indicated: 5:21
